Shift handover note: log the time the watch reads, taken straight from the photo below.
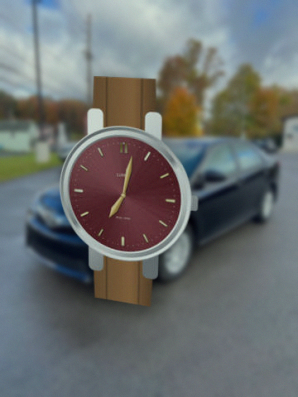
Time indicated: 7:02
